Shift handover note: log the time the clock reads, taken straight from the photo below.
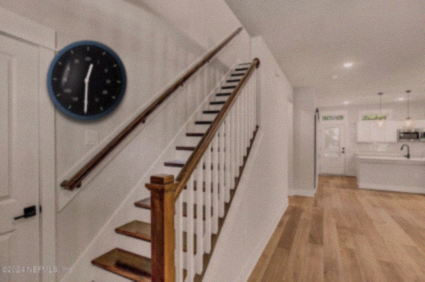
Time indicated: 12:30
